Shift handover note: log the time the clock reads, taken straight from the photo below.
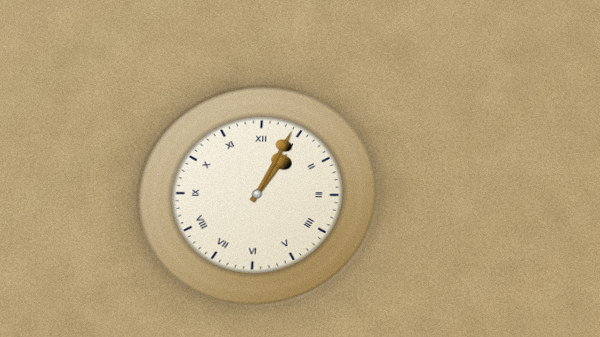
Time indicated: 1:04
